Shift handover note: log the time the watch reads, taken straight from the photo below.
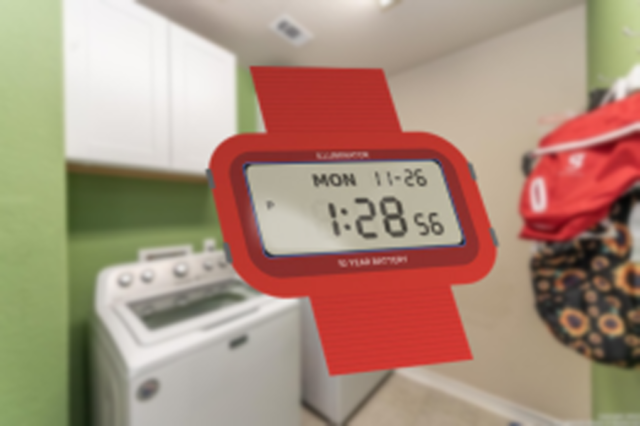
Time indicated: 1:28:56
